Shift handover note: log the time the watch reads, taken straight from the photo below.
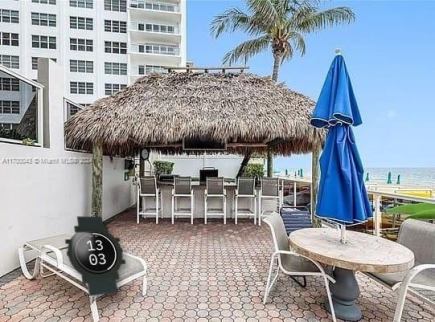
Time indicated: 13:03
